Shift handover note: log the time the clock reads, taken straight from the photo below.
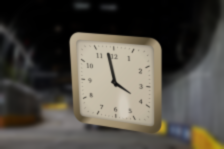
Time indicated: 3:58
